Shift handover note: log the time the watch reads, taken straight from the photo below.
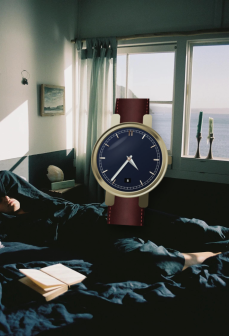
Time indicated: 4:36
